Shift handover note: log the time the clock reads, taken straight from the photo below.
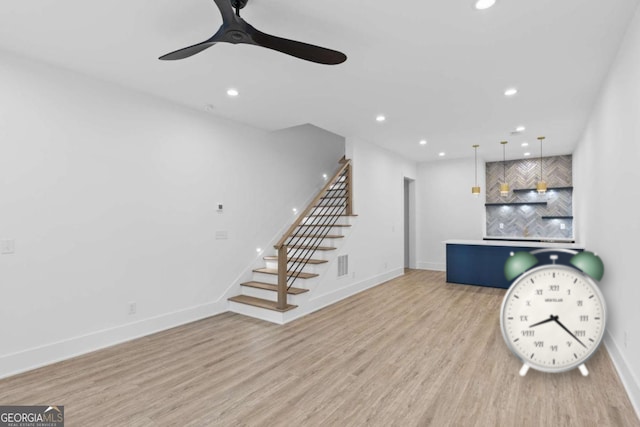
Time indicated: 8:22
